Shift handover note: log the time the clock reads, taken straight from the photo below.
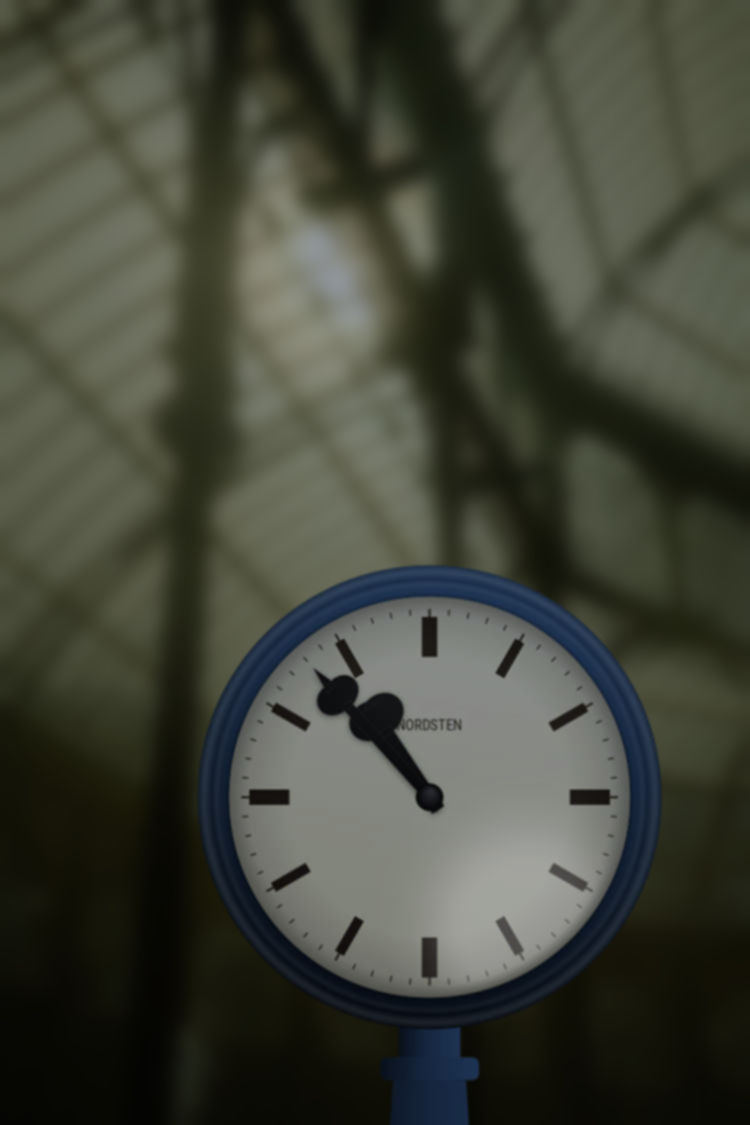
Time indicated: 10:53
